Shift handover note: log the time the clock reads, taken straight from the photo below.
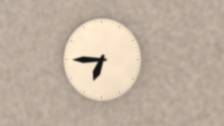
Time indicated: 6:45
